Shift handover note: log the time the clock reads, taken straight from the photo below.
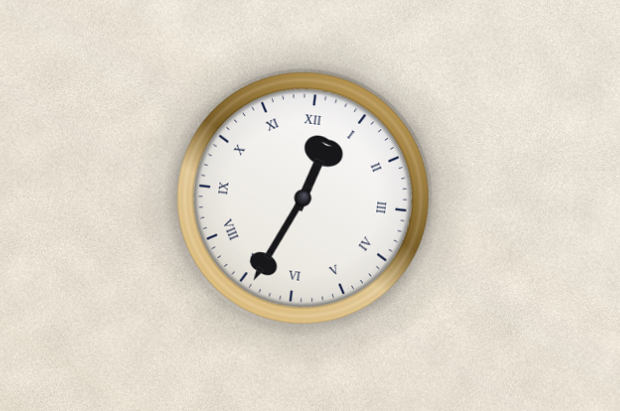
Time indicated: 12:34
